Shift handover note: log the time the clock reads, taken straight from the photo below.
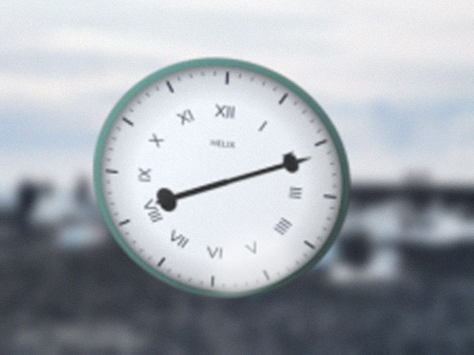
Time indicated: 8:11
